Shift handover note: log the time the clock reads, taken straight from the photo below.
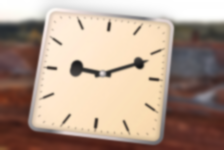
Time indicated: 9:11
